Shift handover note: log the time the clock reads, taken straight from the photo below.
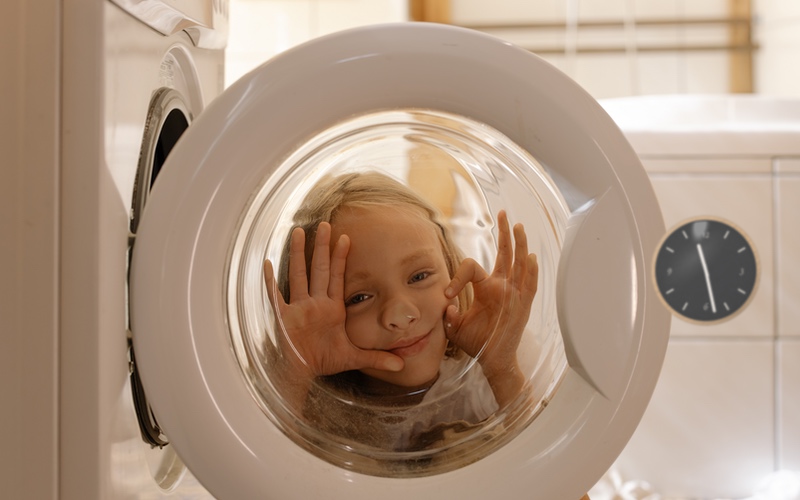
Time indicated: 11:28
